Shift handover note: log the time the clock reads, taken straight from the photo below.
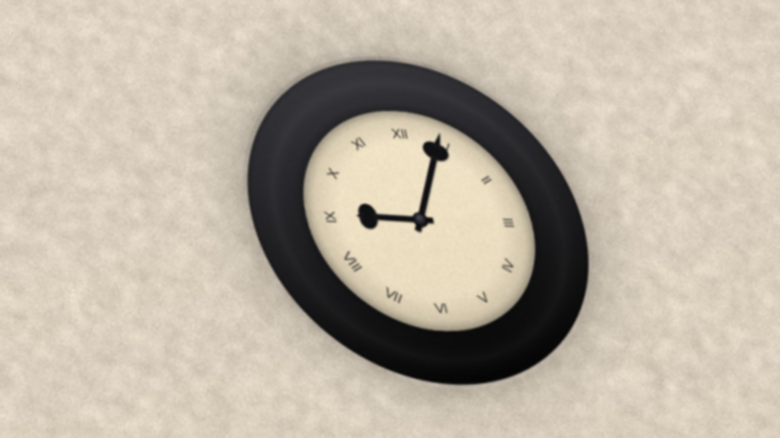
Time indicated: 9:04
